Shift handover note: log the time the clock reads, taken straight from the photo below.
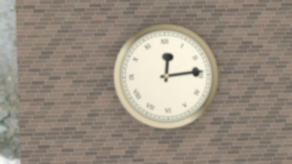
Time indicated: 12:14
